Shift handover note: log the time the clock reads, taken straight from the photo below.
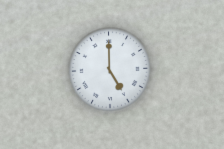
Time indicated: 5:00
